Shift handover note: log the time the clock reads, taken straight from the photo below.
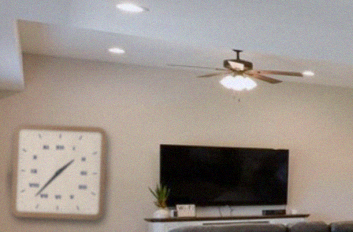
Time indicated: 1:37
